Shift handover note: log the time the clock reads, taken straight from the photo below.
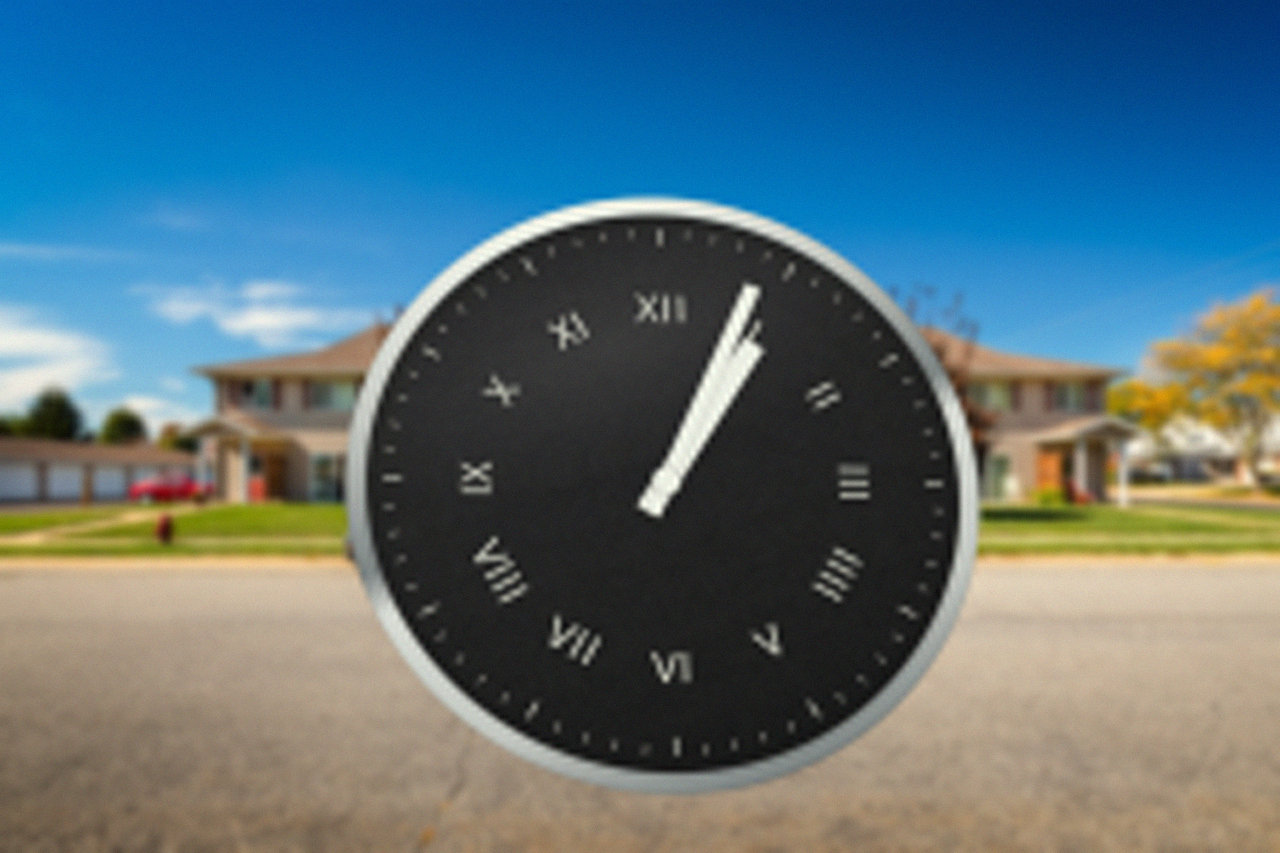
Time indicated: 1:04
